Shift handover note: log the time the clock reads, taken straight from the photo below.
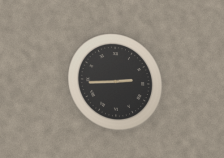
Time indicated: 2:44
